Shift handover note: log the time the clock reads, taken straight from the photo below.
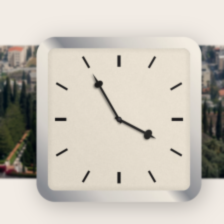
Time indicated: 3:55
